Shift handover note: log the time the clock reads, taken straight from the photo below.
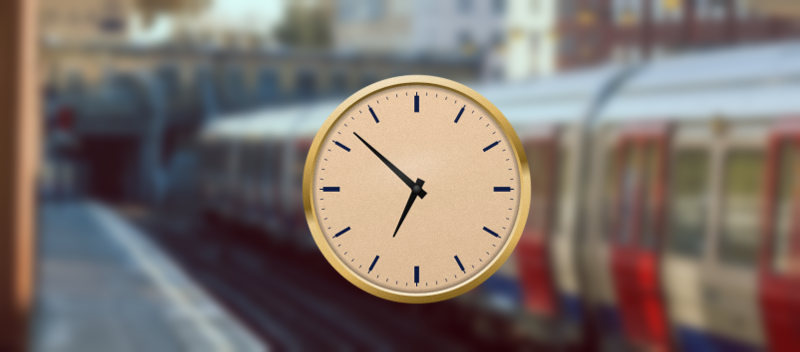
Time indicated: 6:52
